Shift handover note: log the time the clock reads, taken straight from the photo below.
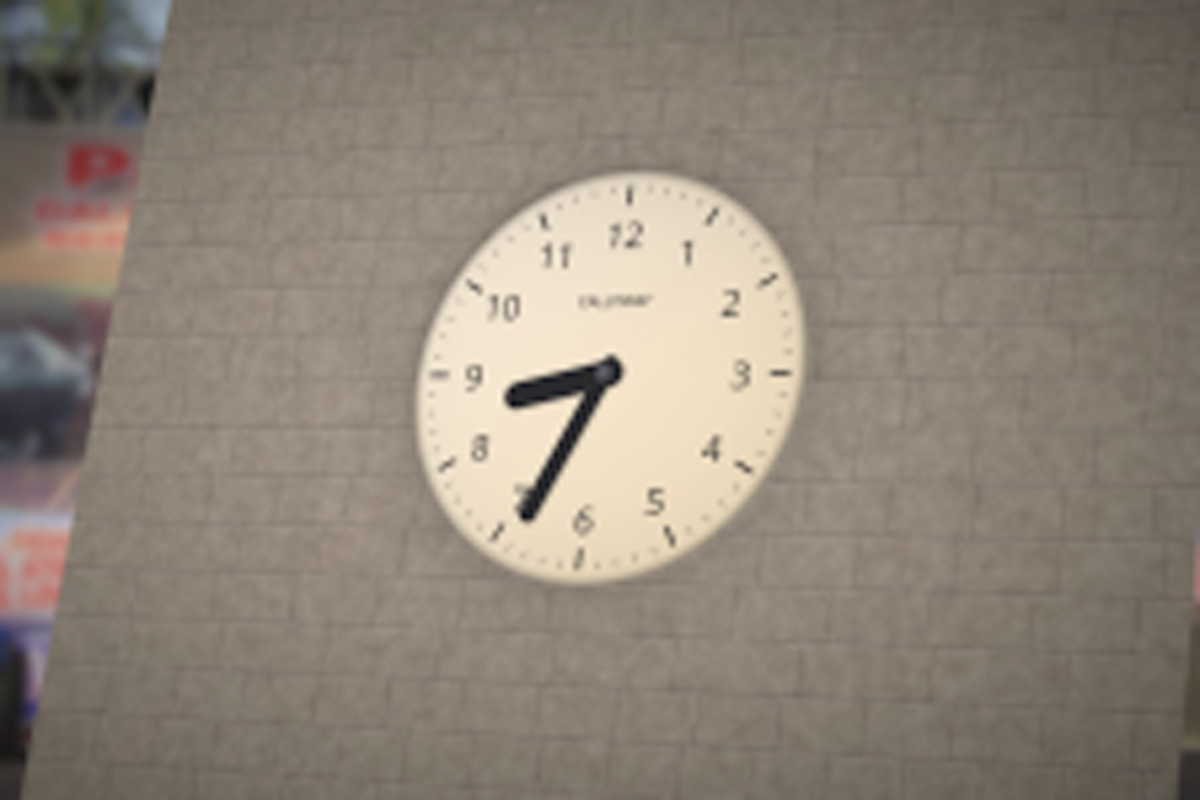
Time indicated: 8:34
